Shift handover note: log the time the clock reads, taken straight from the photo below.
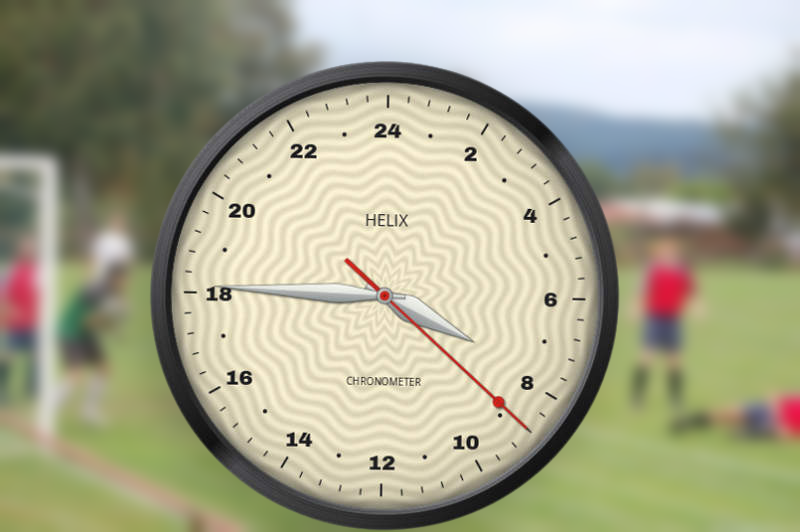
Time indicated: 7:45:22
